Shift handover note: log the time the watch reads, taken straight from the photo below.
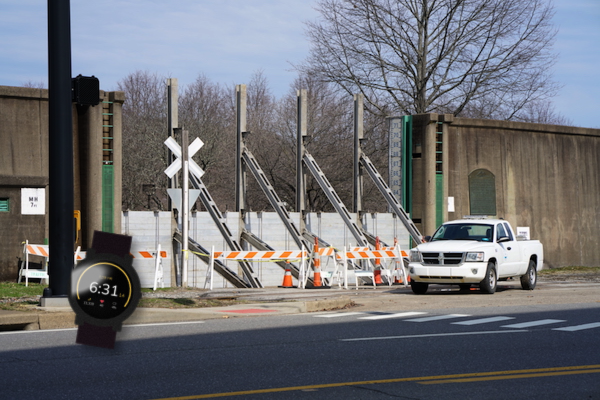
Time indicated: 6:31
